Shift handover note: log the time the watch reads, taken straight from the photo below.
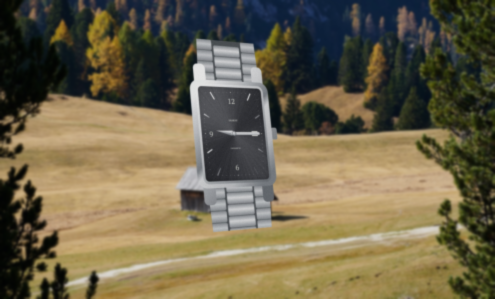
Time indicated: 9:15
